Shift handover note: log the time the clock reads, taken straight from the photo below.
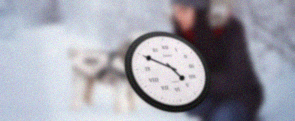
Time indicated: 4:50
